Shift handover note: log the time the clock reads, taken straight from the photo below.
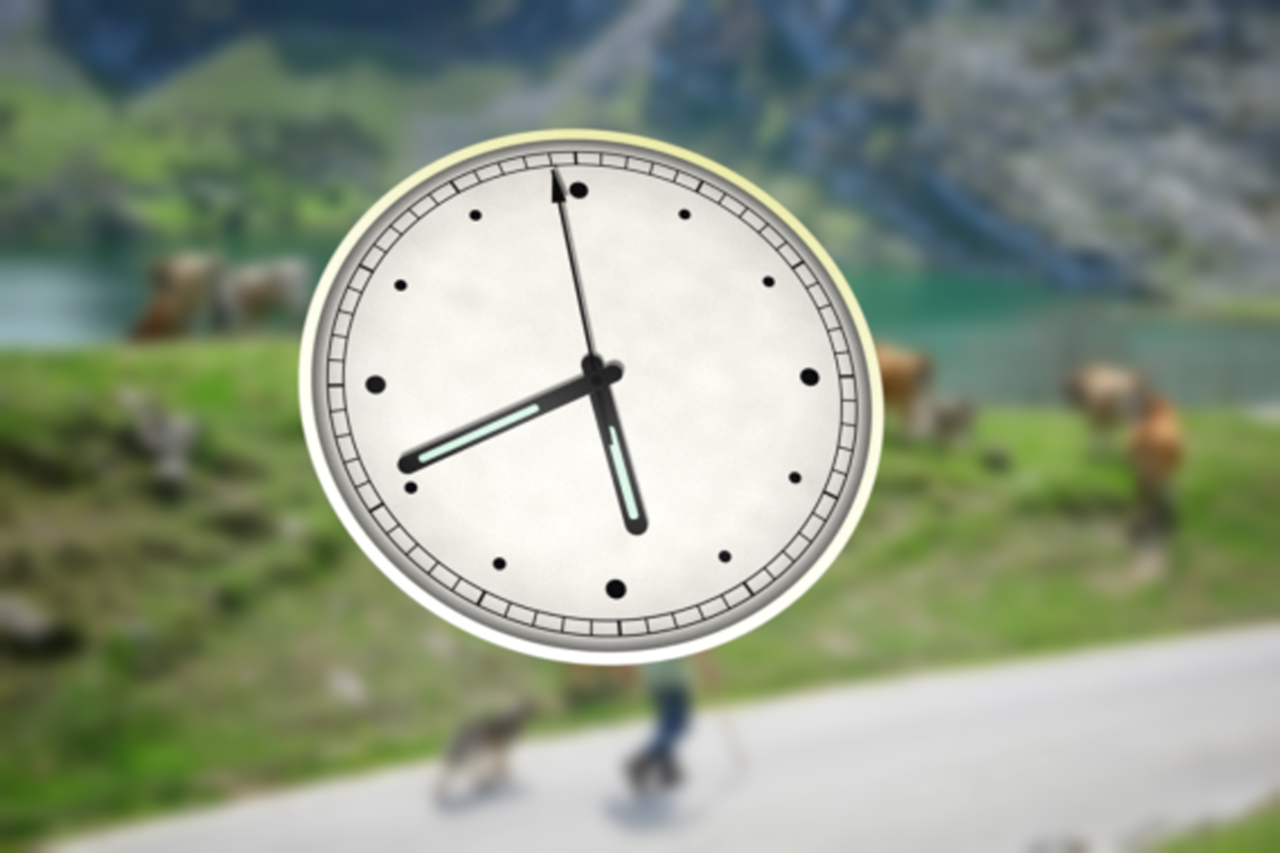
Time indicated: 5:40:59
